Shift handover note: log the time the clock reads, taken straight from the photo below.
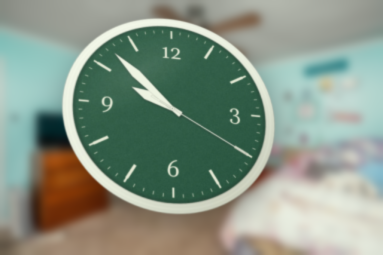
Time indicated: 9:52:20
